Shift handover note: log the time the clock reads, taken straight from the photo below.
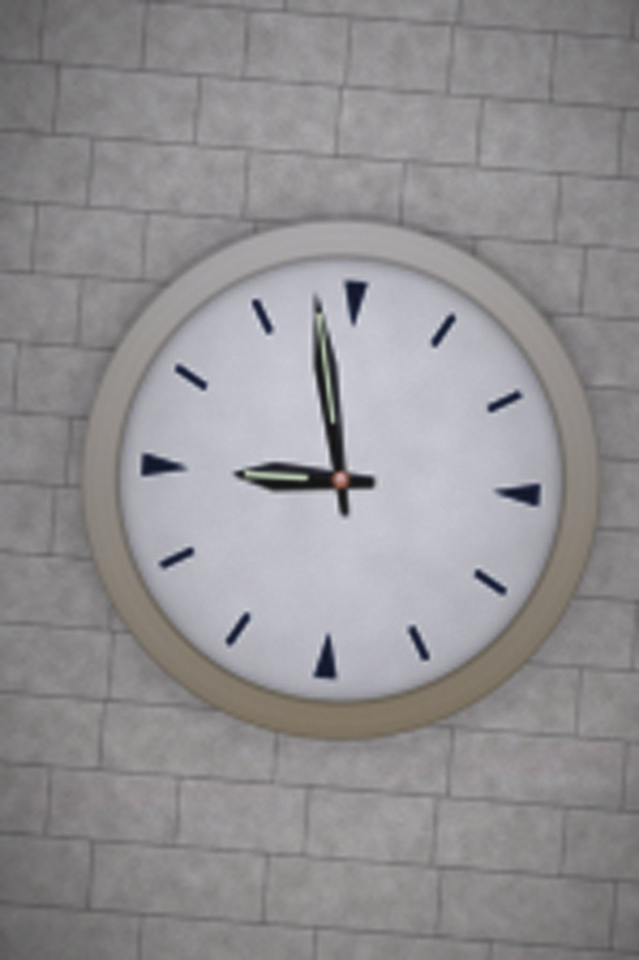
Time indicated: 8:58
